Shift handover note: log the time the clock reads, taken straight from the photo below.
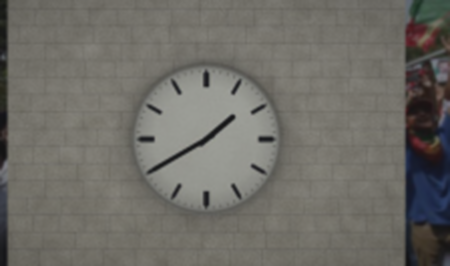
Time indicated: 1:40
